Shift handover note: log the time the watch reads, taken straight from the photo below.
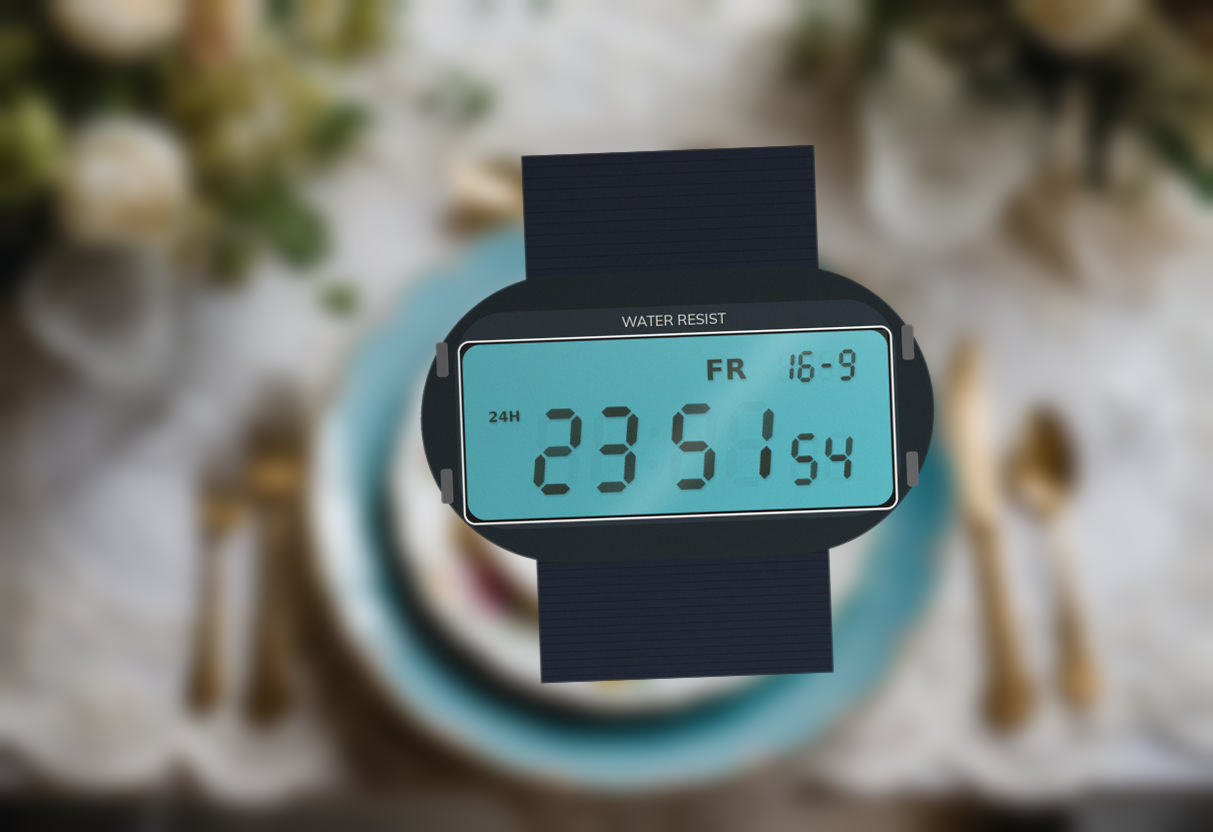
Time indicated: 23:51:54
